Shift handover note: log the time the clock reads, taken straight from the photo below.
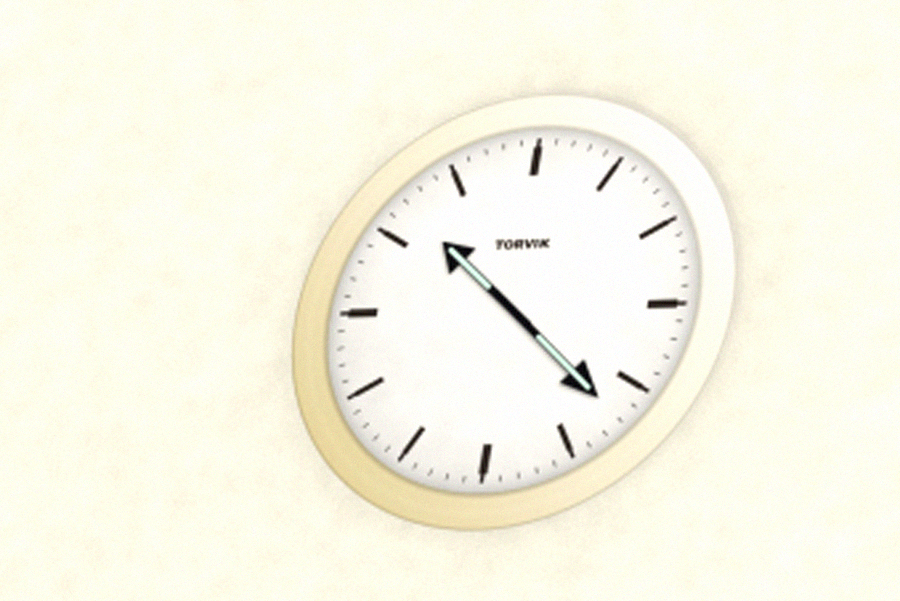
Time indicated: 10:22
